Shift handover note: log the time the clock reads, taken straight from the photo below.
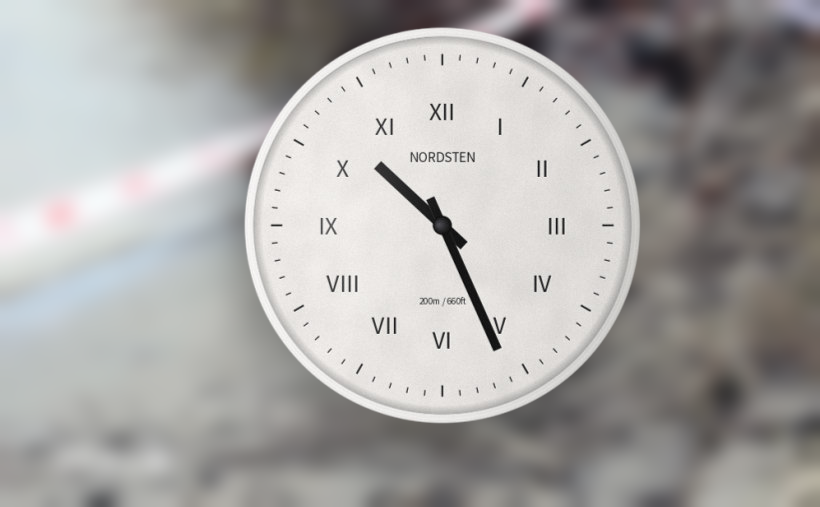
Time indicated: 10:26
